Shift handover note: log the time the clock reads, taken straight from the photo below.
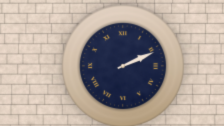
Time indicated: 2:11
